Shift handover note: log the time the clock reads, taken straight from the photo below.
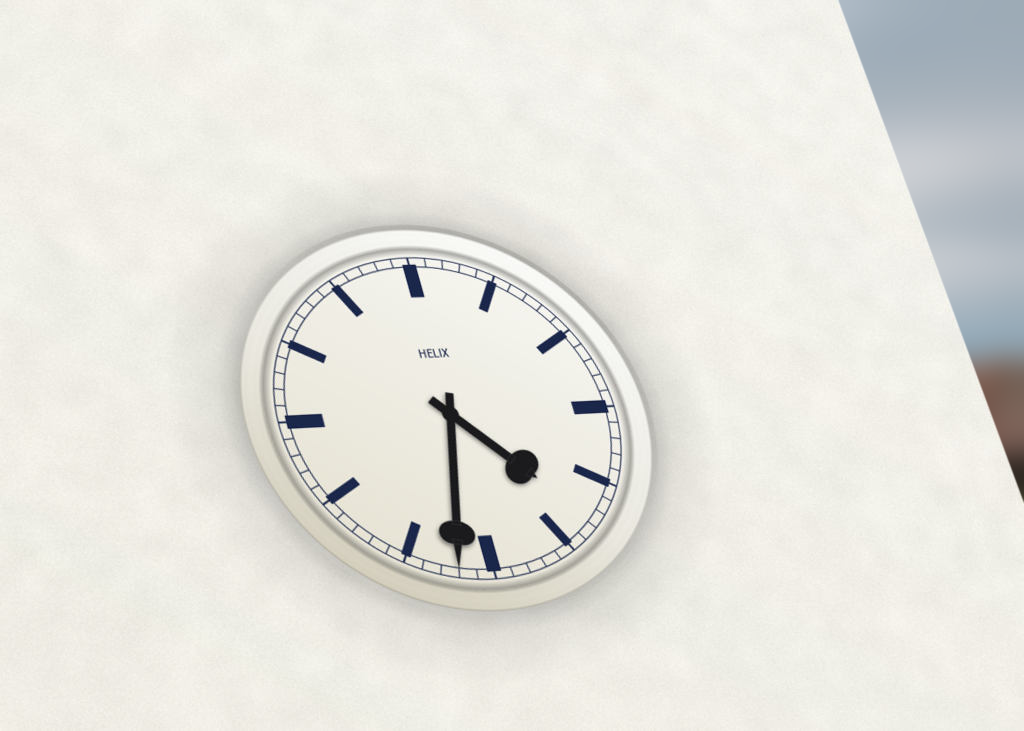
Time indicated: 4:32
